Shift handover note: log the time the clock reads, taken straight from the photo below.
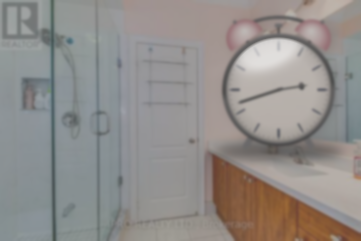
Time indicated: 2:42
